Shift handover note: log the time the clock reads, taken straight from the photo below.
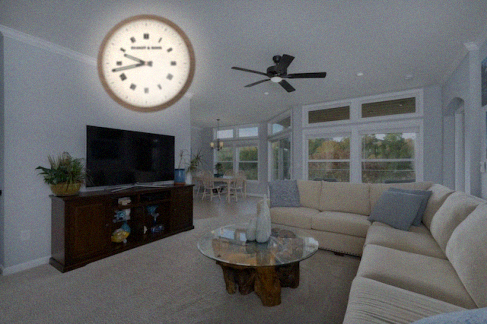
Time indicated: 9:43
